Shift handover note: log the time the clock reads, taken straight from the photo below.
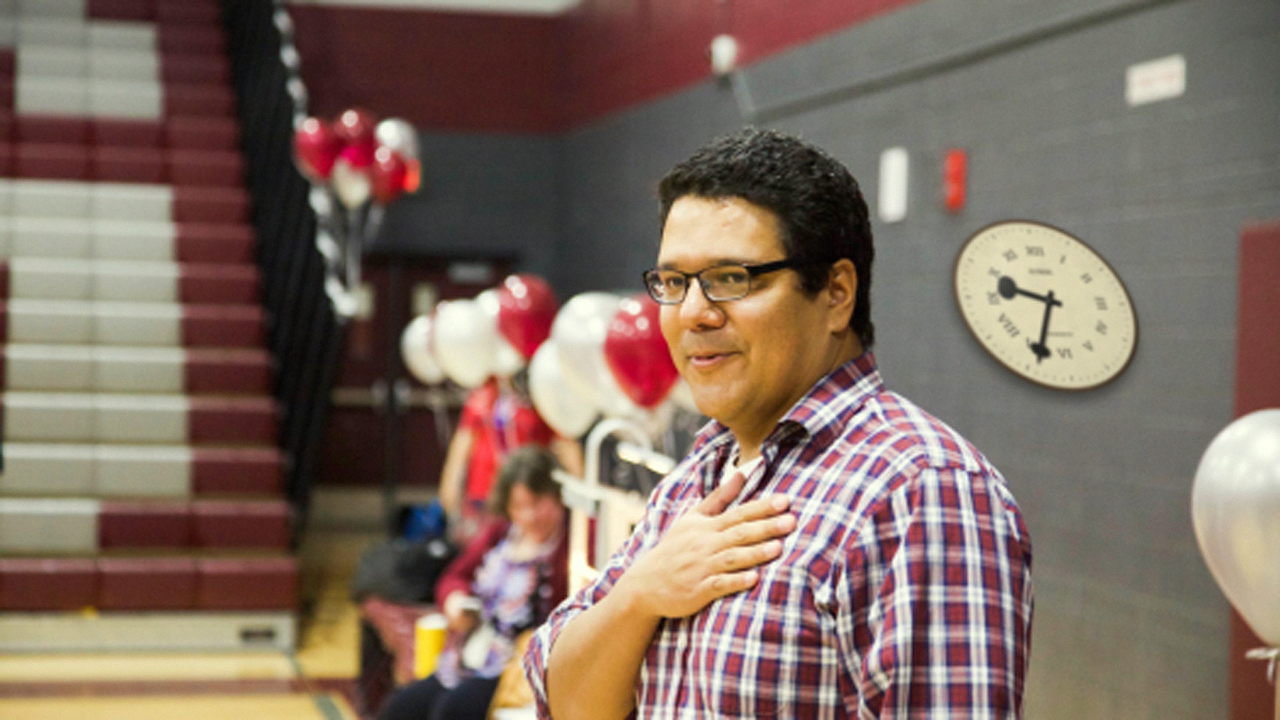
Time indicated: 9:34
